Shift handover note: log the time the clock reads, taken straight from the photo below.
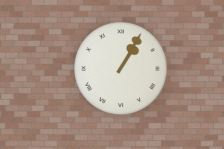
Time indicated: 1:05
